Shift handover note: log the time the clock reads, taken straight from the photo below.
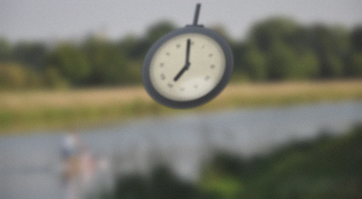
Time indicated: 6:59
